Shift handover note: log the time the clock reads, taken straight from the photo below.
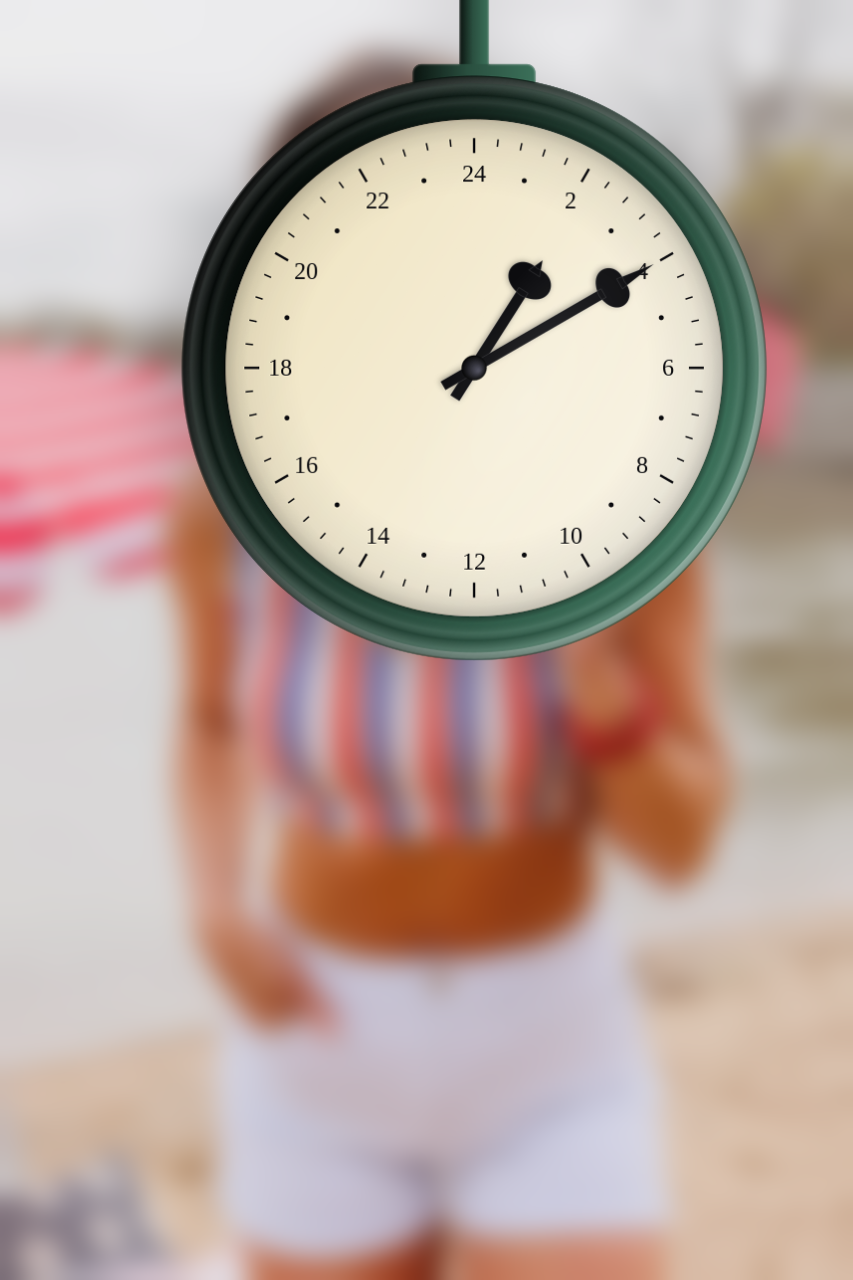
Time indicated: 2:10
